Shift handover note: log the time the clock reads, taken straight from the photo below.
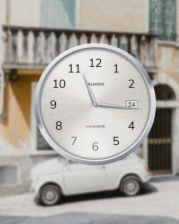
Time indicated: 11:16
